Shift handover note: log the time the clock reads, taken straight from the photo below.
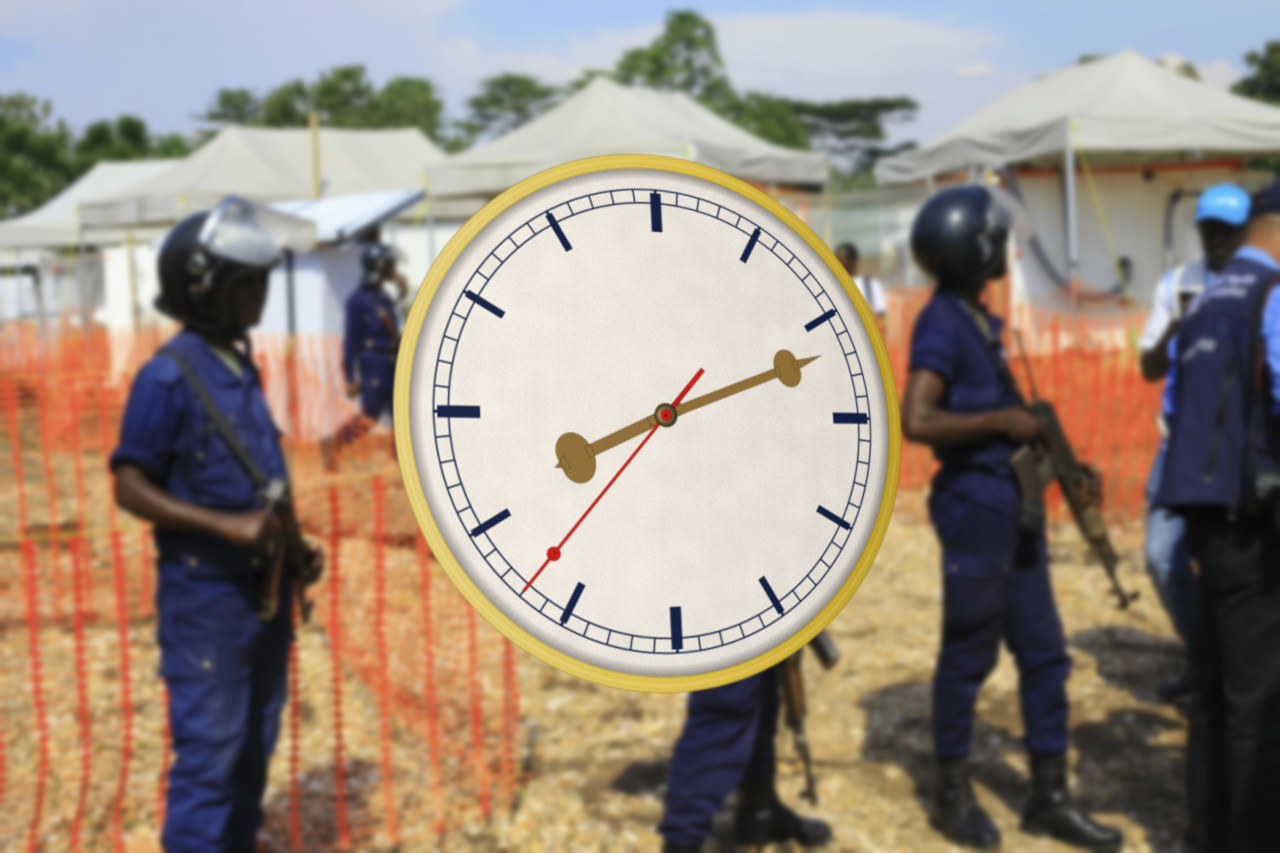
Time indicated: 8:11:37
